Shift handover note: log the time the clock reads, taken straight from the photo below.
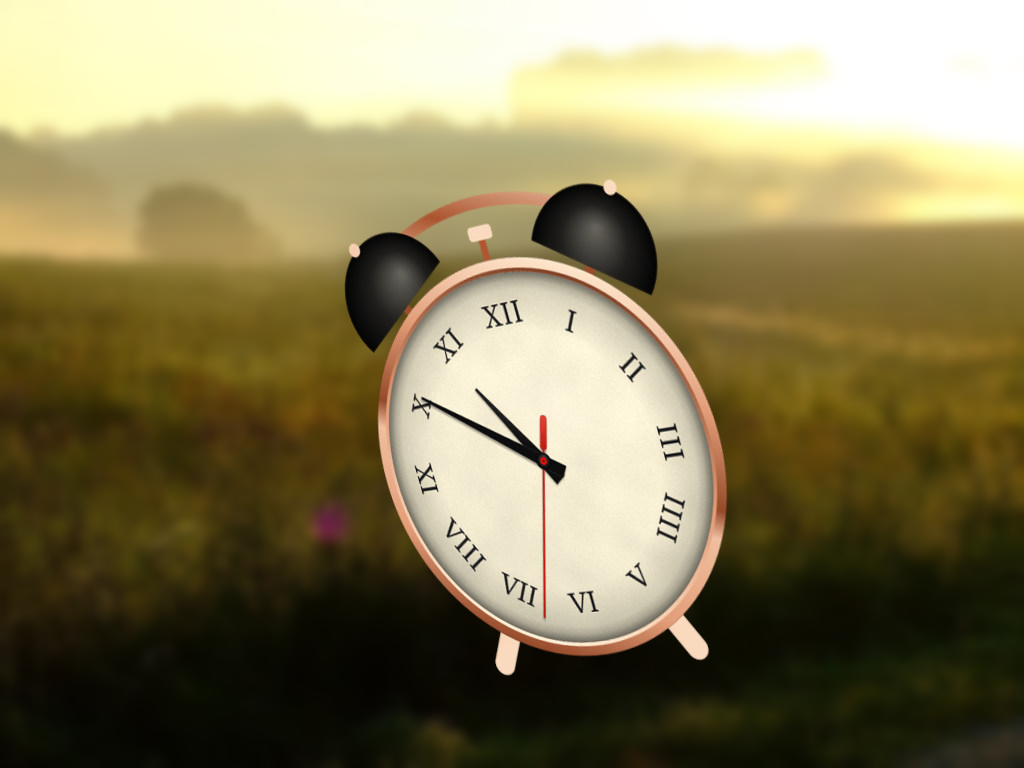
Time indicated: 10:50:33
